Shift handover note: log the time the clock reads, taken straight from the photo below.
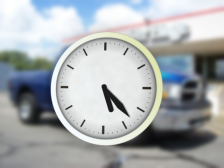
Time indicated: 5:23
